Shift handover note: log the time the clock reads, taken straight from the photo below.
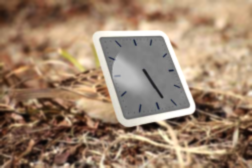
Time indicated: 5:27
